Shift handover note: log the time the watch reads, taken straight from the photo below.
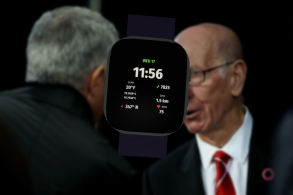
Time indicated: 11:56
